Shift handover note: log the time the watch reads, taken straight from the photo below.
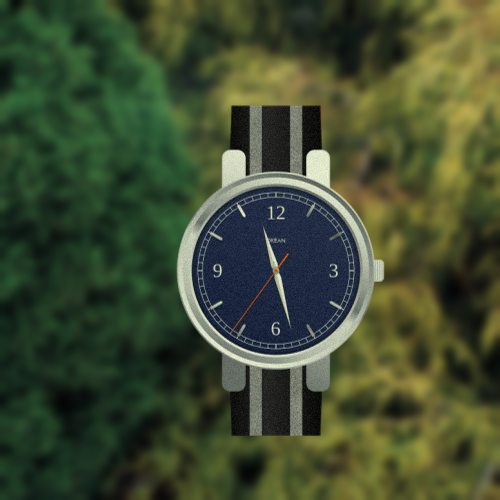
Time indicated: 11:27:36
